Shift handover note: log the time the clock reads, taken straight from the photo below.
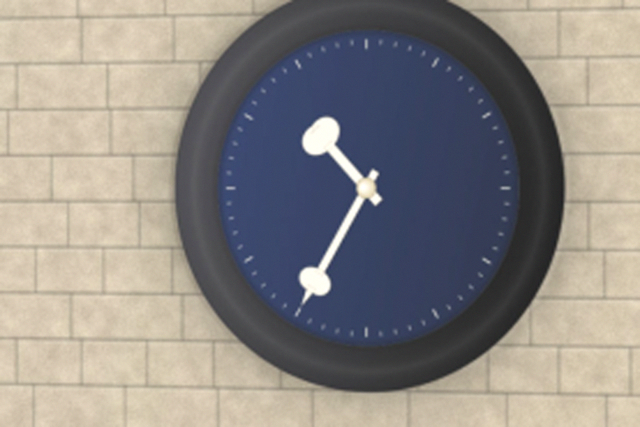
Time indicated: 10:35
